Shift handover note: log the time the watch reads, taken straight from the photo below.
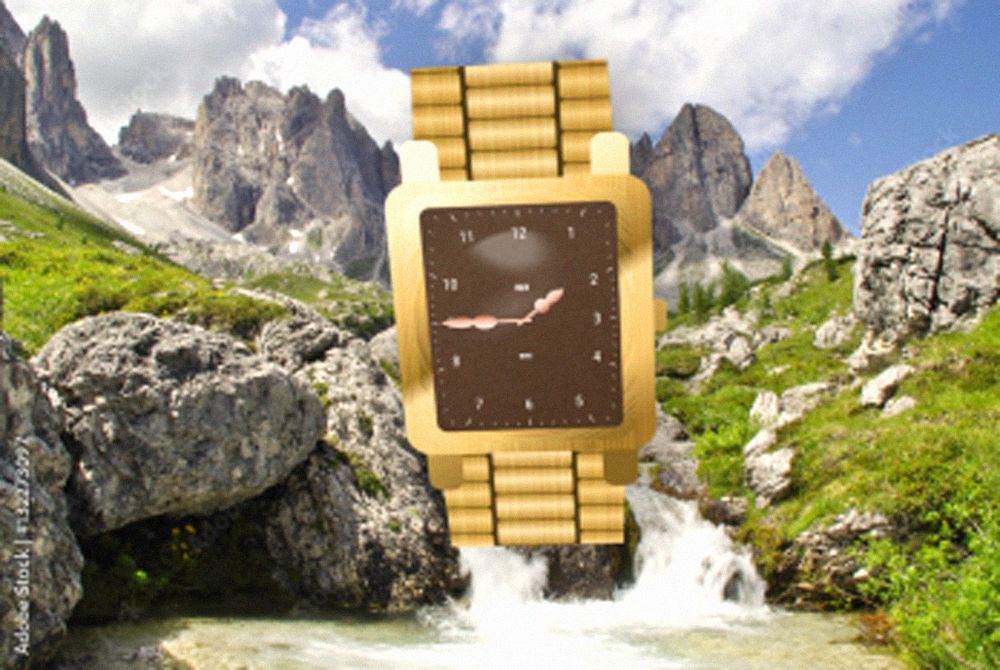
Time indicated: 1:45
